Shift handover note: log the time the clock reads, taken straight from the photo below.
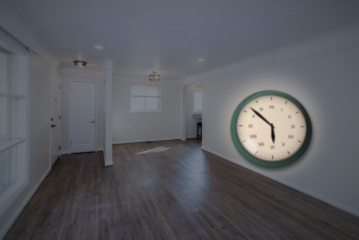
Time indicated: 5:52
